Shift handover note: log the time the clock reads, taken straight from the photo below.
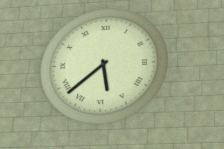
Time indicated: 5:38
